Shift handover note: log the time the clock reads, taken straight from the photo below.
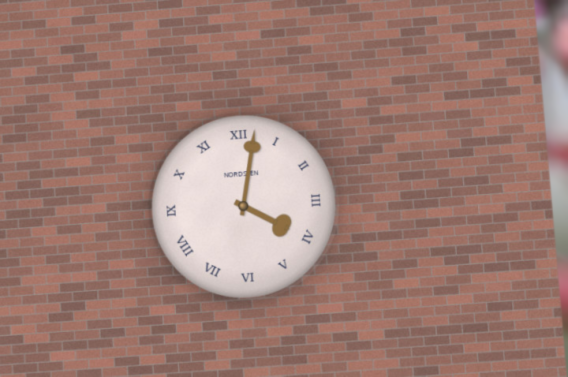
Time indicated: 4:02
